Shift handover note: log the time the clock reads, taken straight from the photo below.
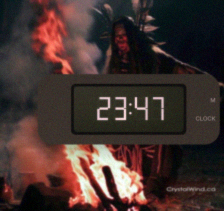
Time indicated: 23:47
